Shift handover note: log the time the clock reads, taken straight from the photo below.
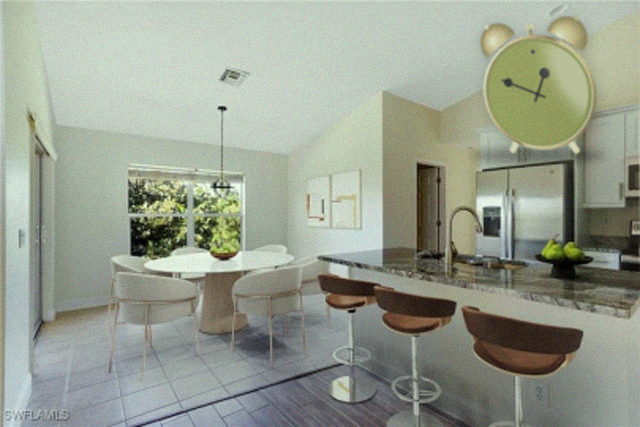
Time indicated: 12:49
